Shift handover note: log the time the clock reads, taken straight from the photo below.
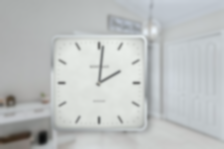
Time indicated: 2:01
